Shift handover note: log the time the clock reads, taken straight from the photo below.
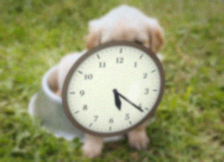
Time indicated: 5:21
